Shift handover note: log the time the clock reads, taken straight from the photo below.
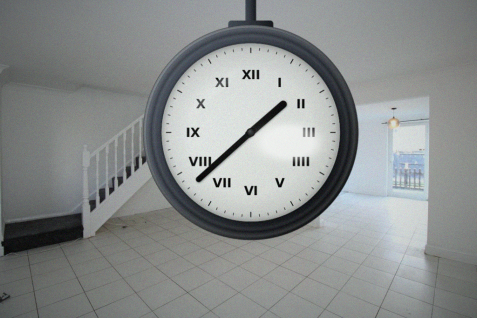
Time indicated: 1:38
